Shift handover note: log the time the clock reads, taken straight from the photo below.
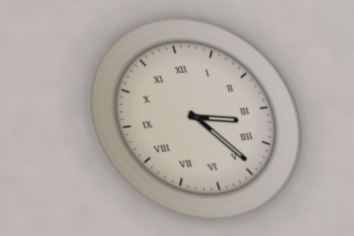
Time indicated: 3:24
